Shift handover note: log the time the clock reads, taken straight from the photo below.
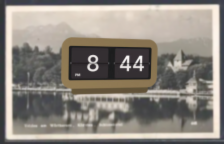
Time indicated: 8:44
